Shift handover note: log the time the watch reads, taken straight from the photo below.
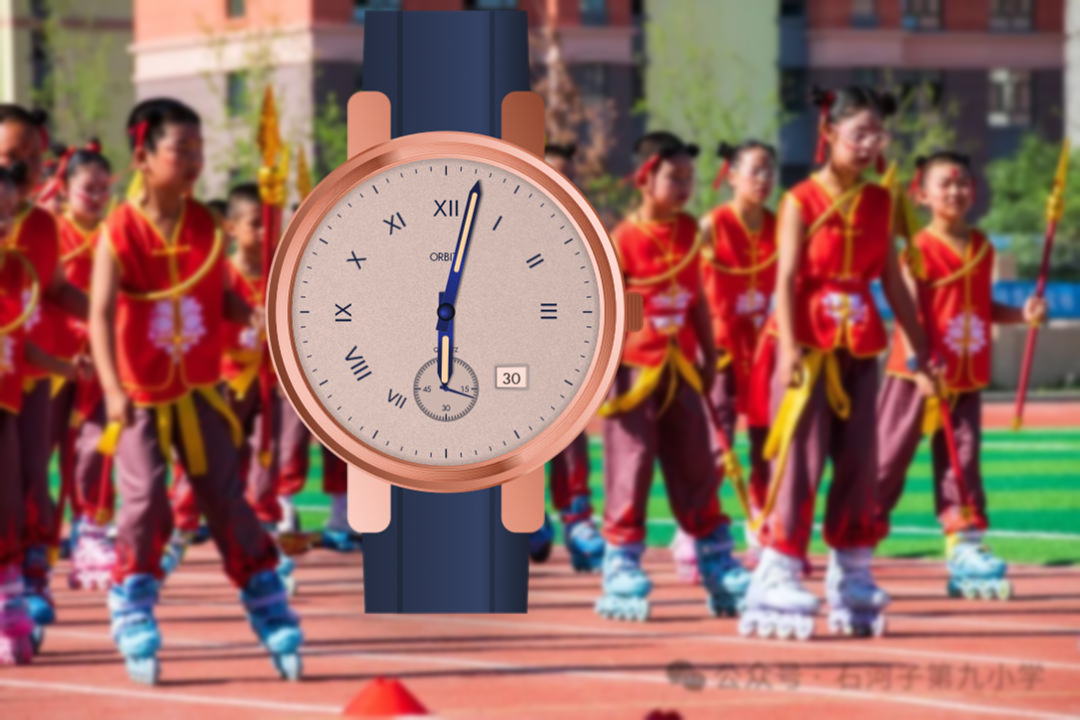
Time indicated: 6:02:18
